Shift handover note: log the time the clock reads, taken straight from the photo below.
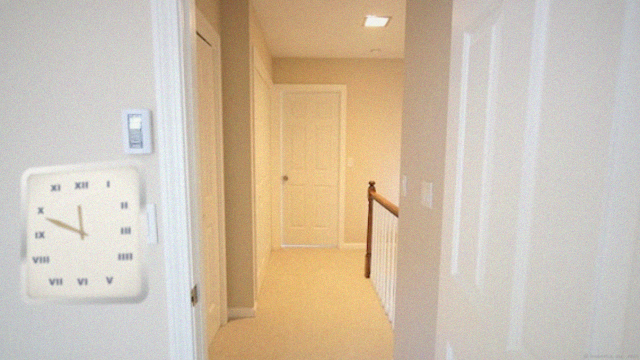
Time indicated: 11:49
